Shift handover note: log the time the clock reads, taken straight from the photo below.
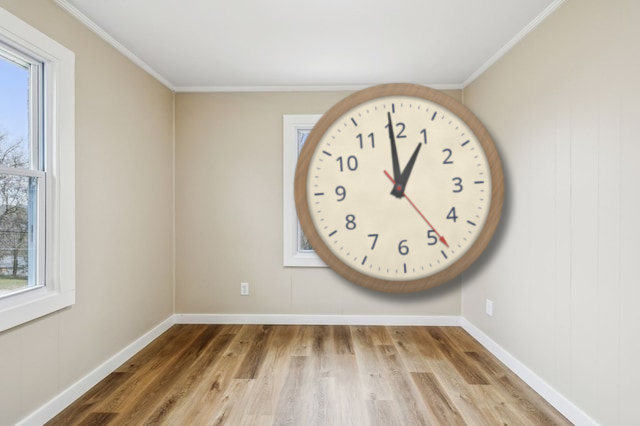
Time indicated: 12:59:24
